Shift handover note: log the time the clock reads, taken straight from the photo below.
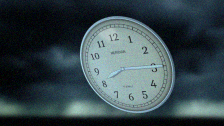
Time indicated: 8:15
